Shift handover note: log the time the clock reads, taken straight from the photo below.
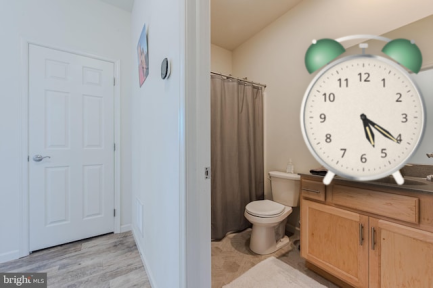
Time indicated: 5:21
